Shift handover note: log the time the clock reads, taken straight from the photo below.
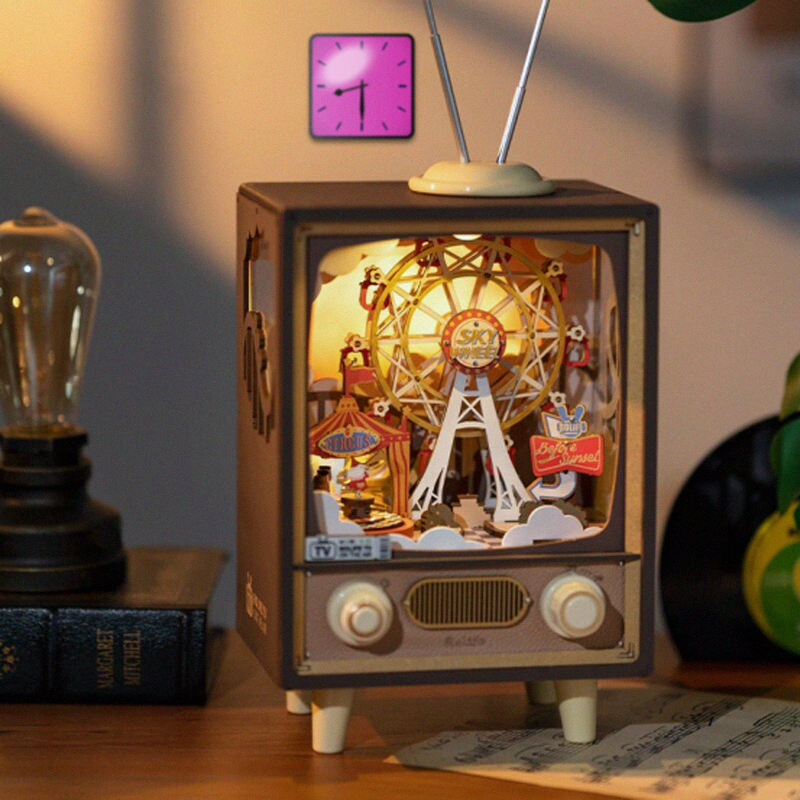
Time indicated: 8:30
